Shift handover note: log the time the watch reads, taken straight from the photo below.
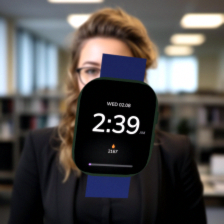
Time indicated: 2:39
